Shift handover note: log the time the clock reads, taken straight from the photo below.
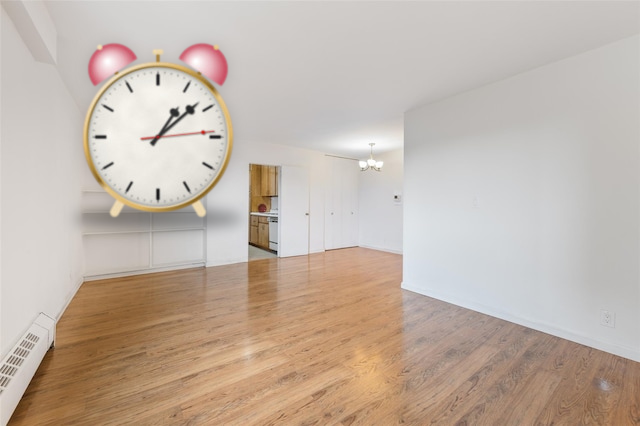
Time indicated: 1:08:14
